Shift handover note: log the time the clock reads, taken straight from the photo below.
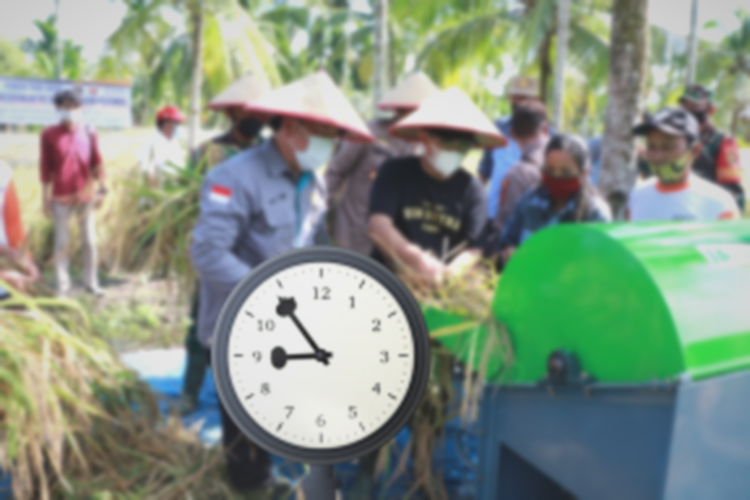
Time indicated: 8:54
